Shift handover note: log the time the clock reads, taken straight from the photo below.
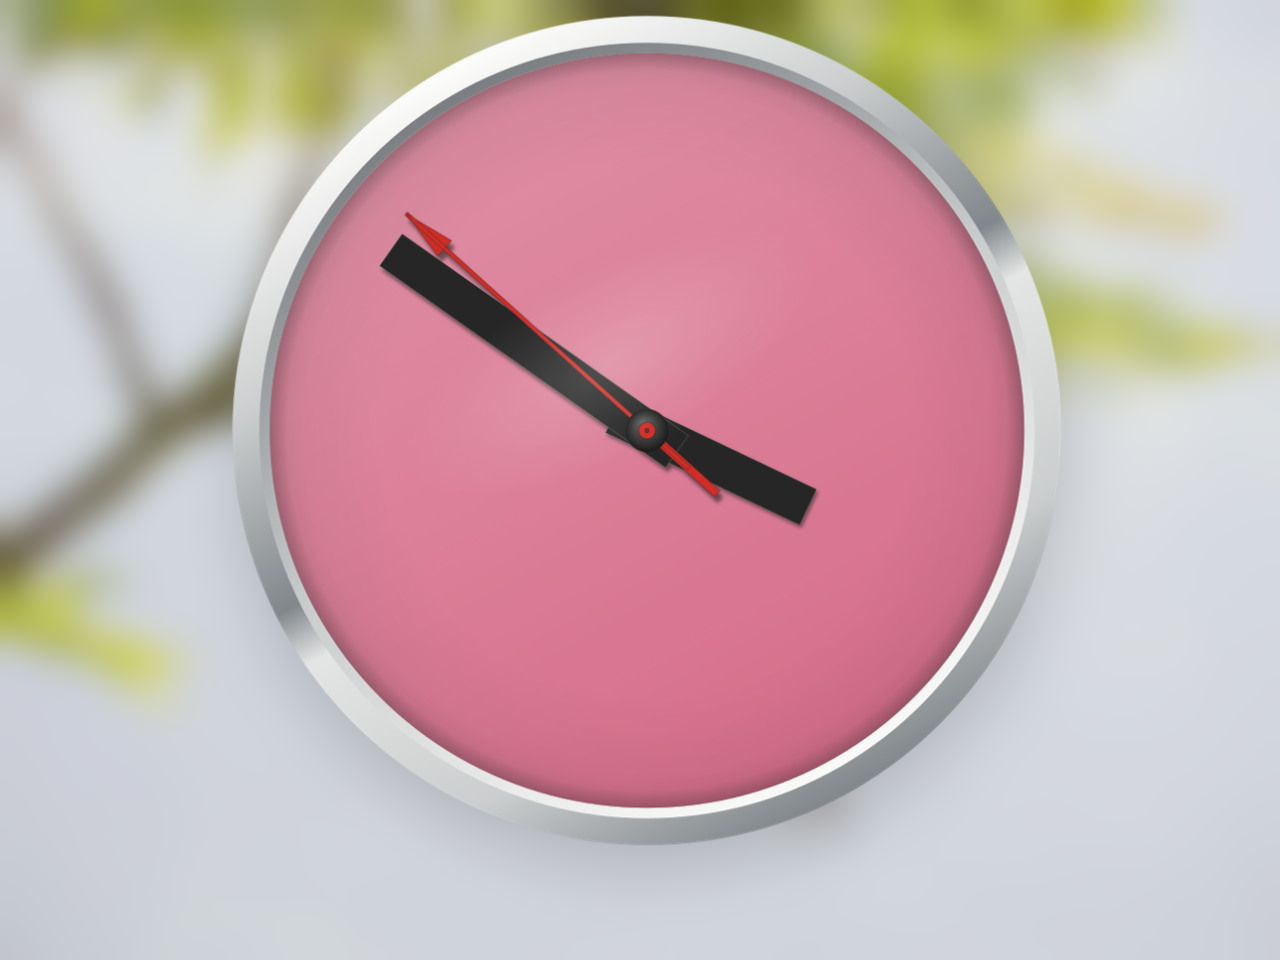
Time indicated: 3:50:52
